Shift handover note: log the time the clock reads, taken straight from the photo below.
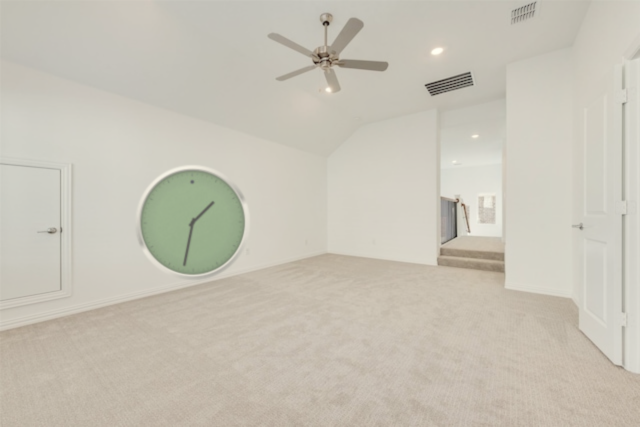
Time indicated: 1:32
